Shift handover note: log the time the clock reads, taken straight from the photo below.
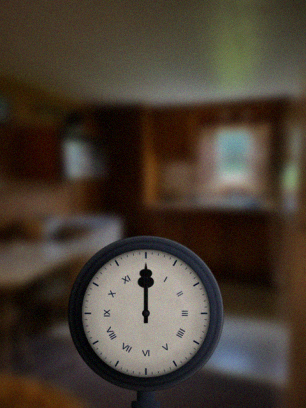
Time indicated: 12:00
